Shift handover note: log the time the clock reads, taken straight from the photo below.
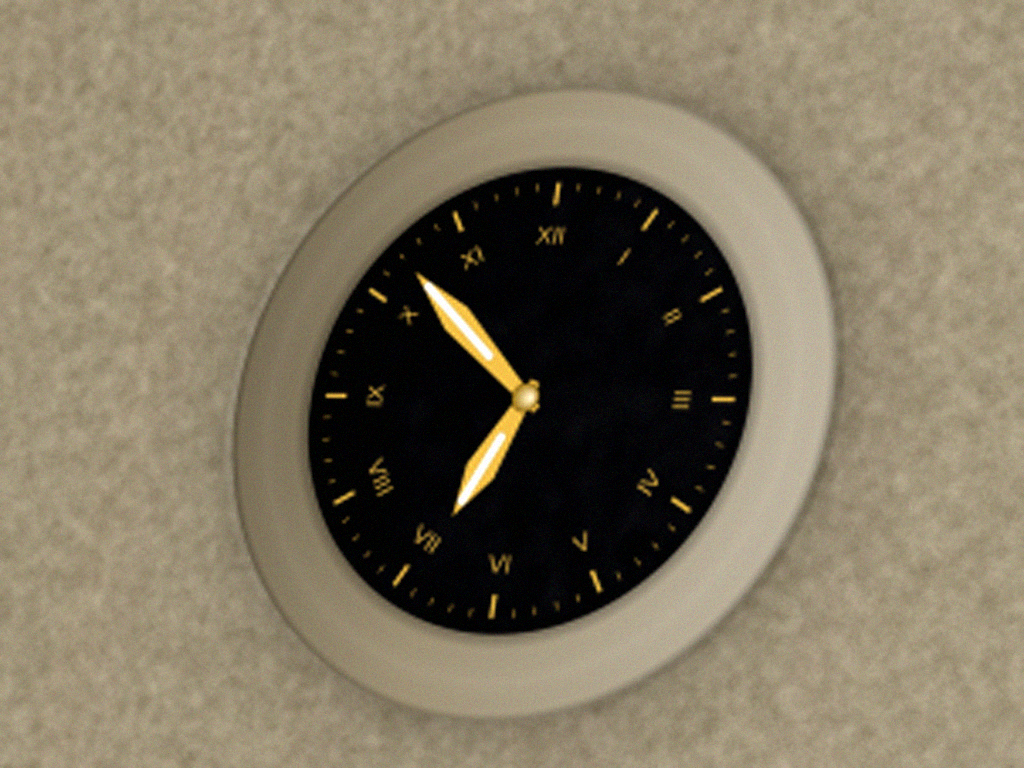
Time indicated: 6:52
